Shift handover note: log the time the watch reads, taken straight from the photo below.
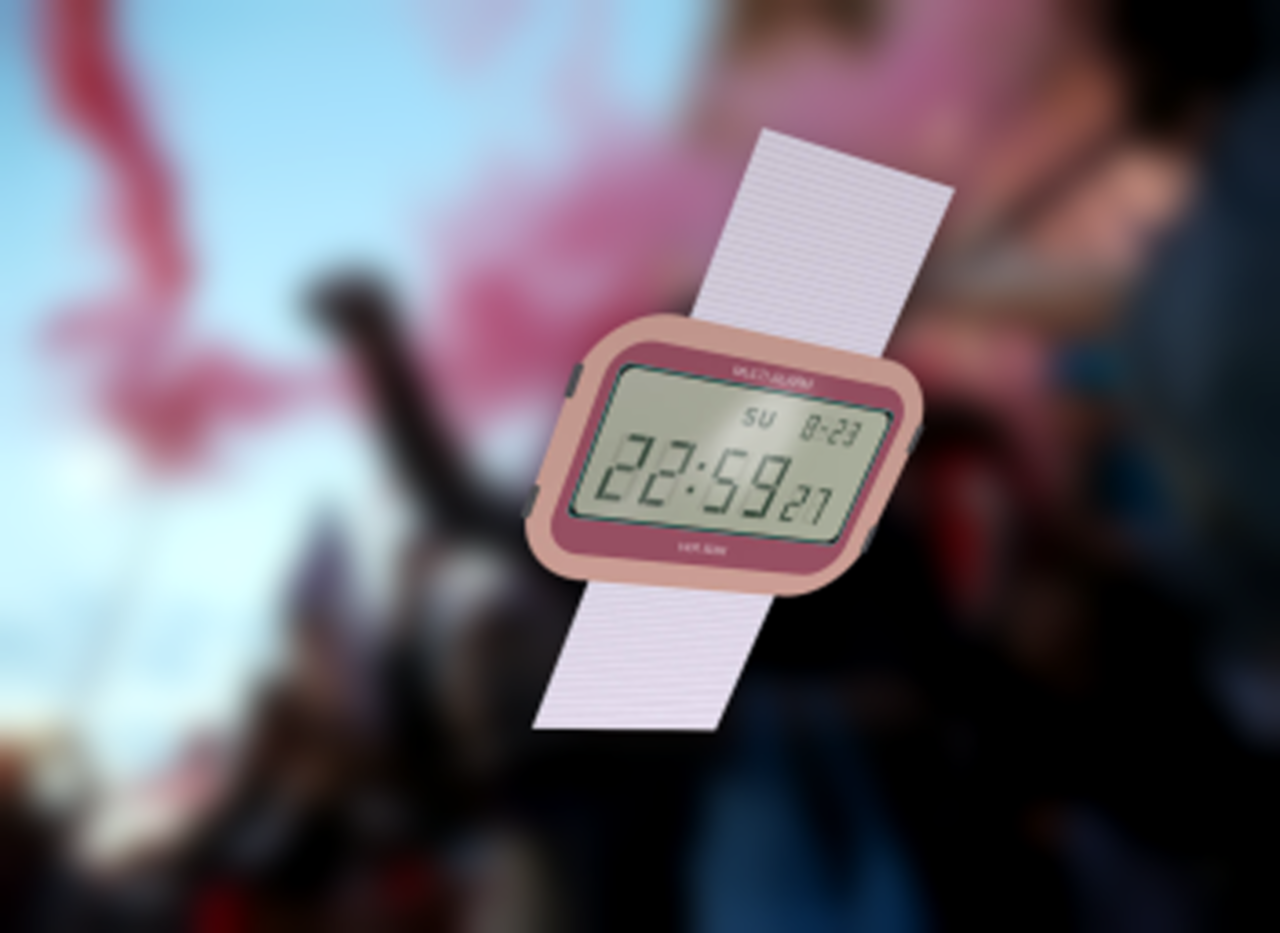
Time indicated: 22:59:27
